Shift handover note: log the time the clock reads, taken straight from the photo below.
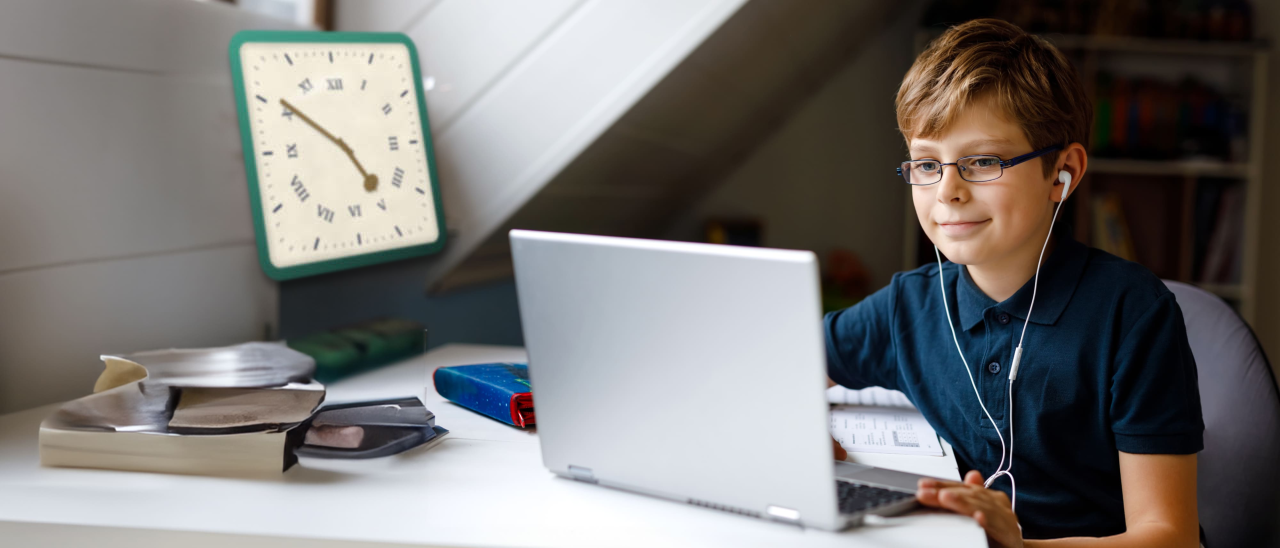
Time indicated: 4:51
